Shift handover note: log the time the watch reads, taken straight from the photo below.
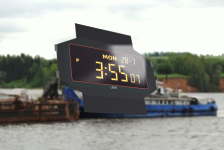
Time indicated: 3:55:07
